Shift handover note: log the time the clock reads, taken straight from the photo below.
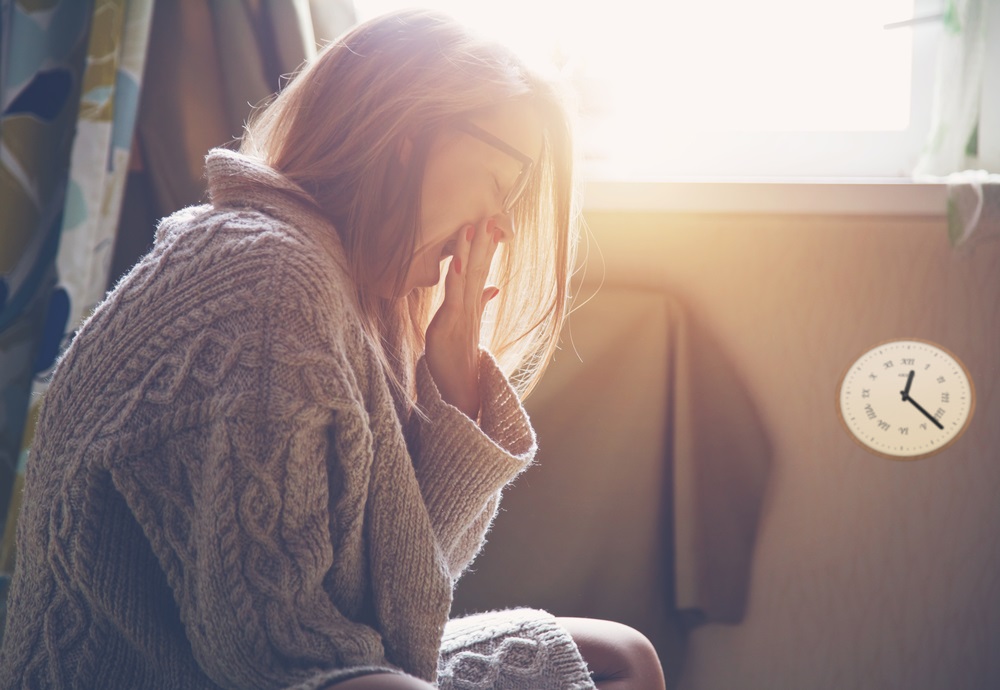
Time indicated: 12:22
